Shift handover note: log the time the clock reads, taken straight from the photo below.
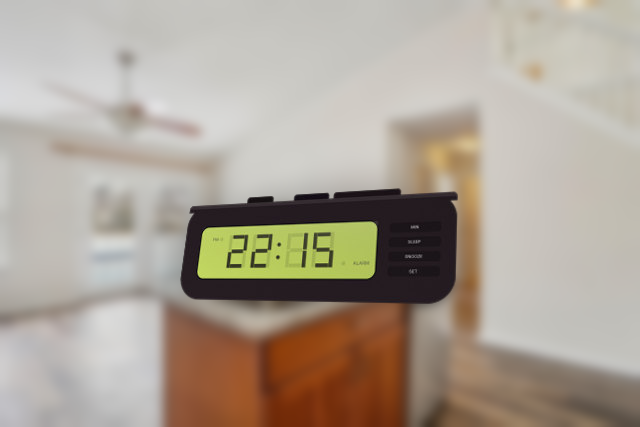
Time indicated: 22:15
